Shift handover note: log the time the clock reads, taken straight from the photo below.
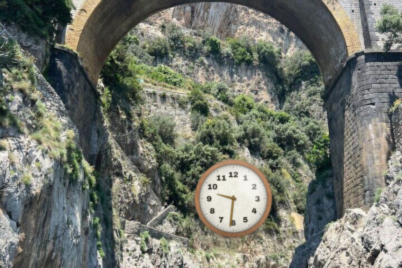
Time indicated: 9:31
